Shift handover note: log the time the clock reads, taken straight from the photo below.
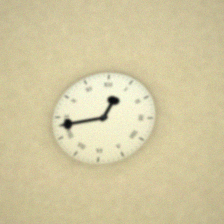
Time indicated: 12:43
